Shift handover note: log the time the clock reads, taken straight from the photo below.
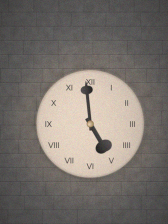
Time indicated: 4:59
